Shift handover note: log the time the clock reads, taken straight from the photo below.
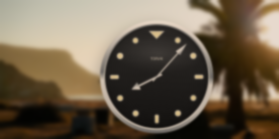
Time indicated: 8:07
